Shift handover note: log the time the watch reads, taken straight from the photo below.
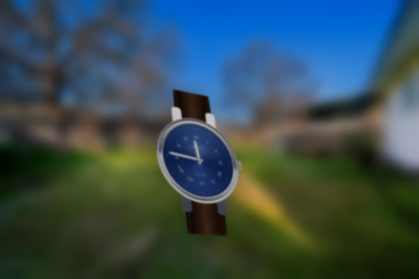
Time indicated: 11:46
